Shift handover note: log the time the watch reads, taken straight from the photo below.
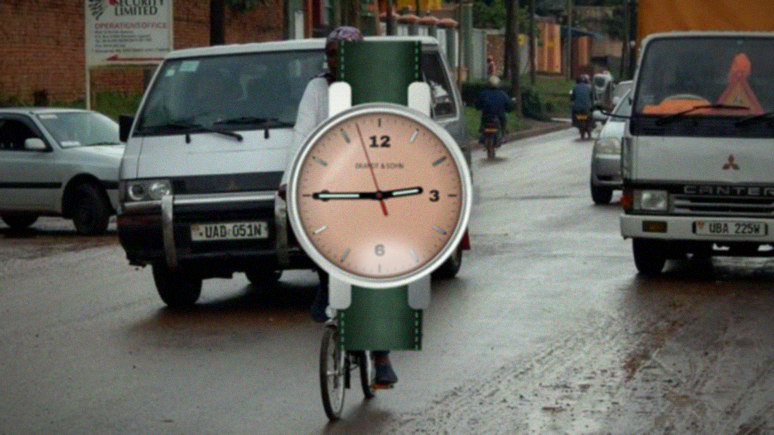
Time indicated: 2:44:57
